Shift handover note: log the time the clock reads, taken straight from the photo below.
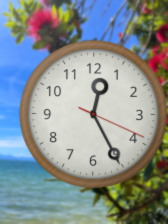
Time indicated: 12:25:19
